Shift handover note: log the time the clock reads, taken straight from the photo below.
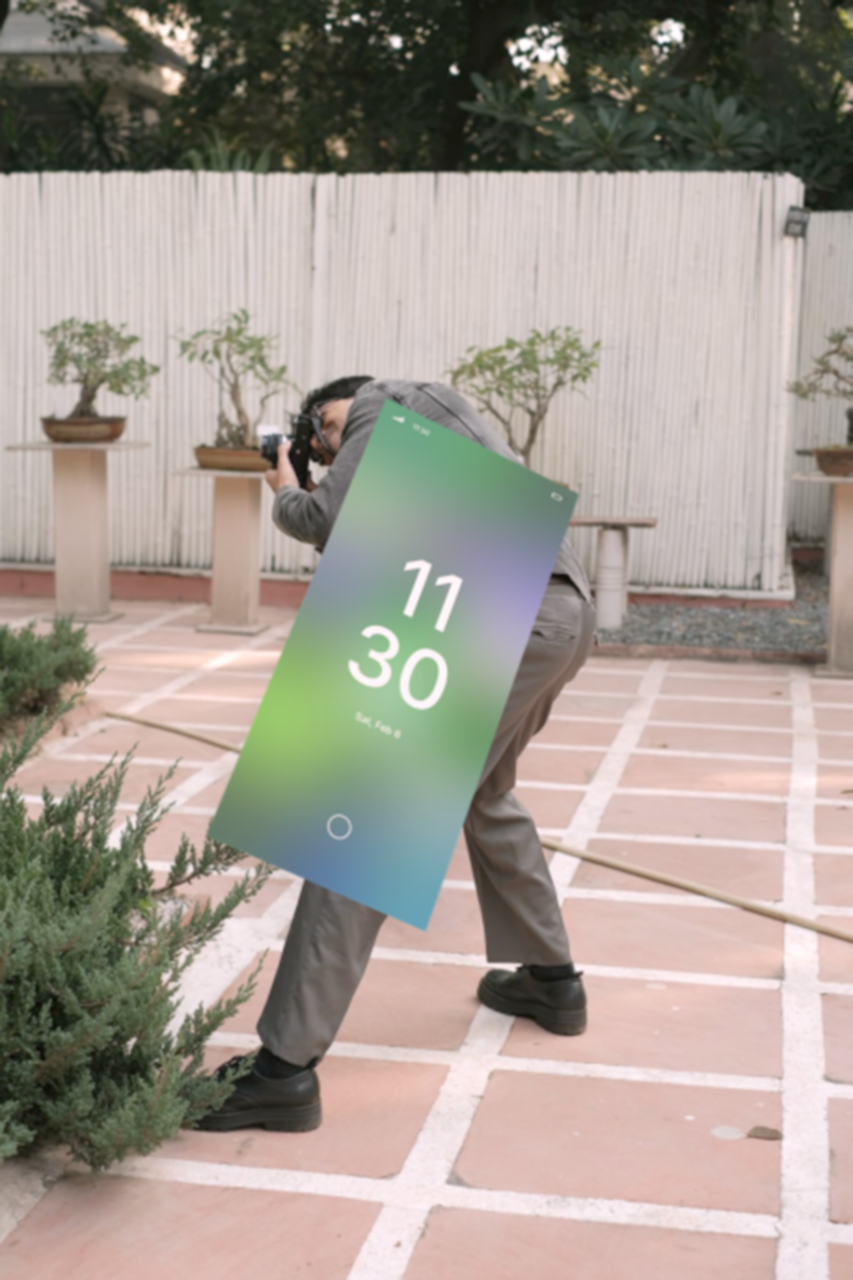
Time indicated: 11:30
